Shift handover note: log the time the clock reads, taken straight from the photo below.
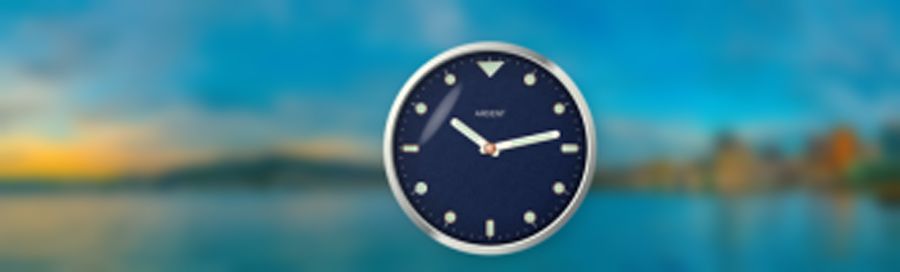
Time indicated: 10:13
